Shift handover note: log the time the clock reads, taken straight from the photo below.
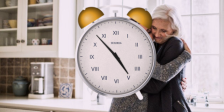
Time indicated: 4:53
